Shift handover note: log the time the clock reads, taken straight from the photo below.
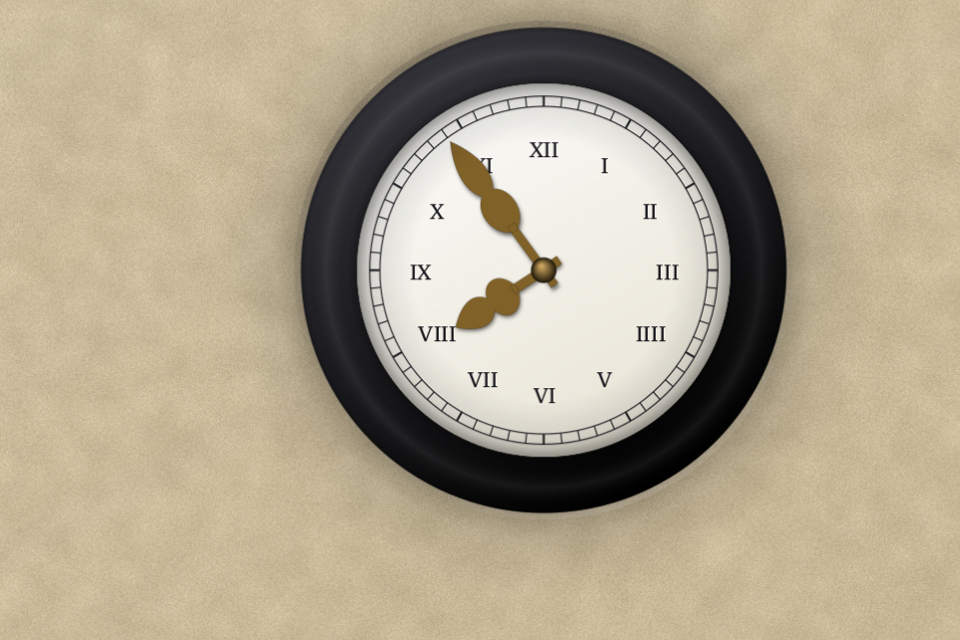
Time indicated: 7:54
